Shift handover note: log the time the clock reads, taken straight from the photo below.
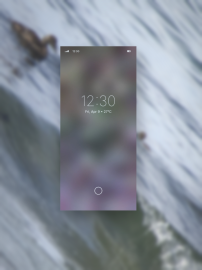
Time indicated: 12:30
